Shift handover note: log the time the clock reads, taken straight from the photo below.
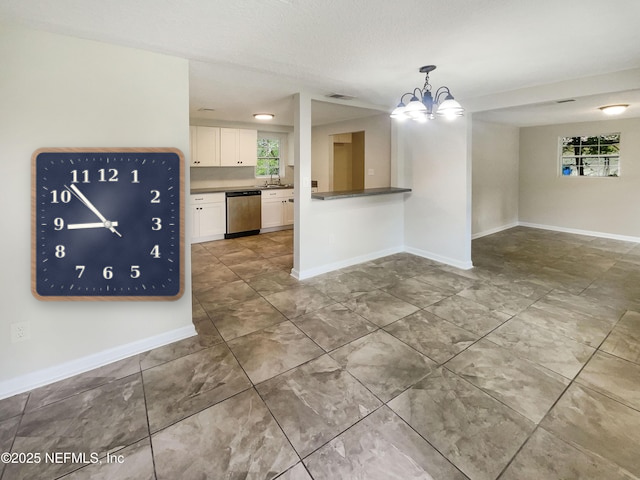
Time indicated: 8:52:52
